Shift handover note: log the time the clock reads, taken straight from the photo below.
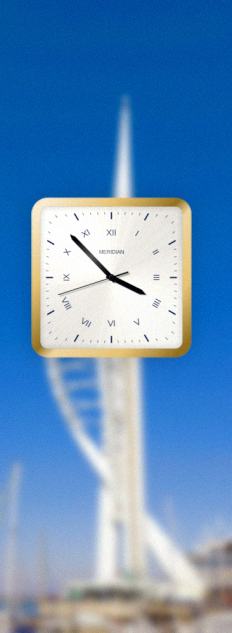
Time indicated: 3:52:42
